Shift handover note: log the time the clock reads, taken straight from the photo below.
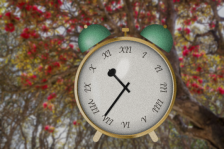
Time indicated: 10:36
